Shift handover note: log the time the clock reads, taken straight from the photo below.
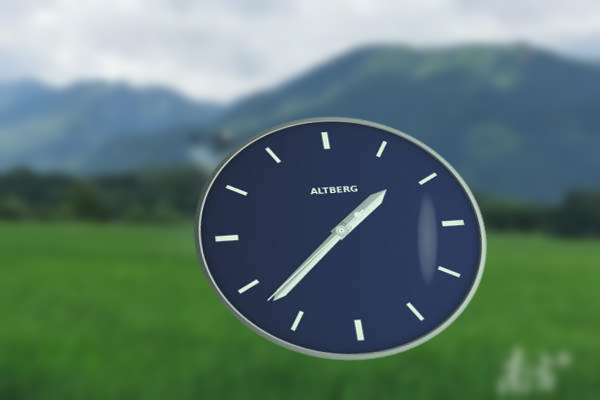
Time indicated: 1:37:38
